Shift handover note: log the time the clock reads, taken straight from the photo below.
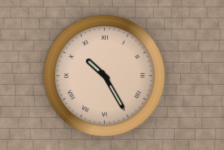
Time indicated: 10:25
